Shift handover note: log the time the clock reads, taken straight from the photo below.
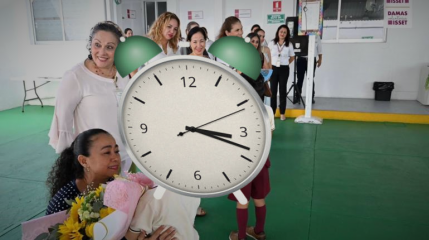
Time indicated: 3:18:11
